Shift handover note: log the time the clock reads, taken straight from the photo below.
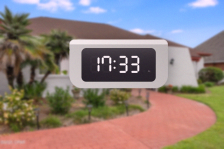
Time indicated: 17:33
